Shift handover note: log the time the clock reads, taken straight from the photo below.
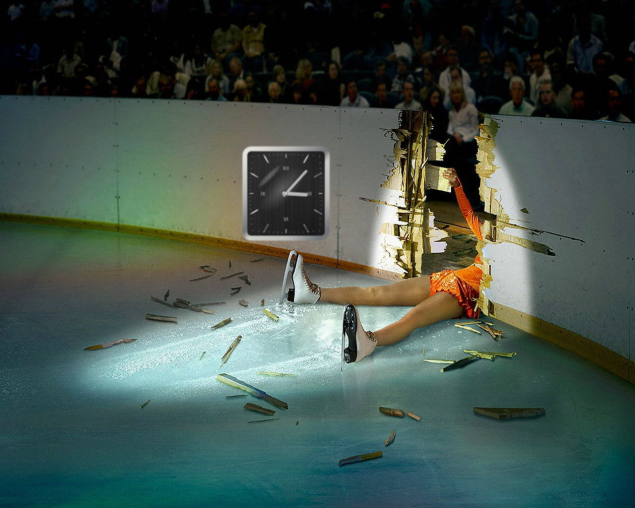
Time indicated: 3:07
